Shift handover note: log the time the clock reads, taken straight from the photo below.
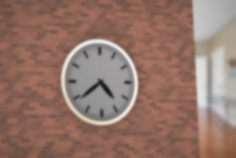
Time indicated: 4:39
